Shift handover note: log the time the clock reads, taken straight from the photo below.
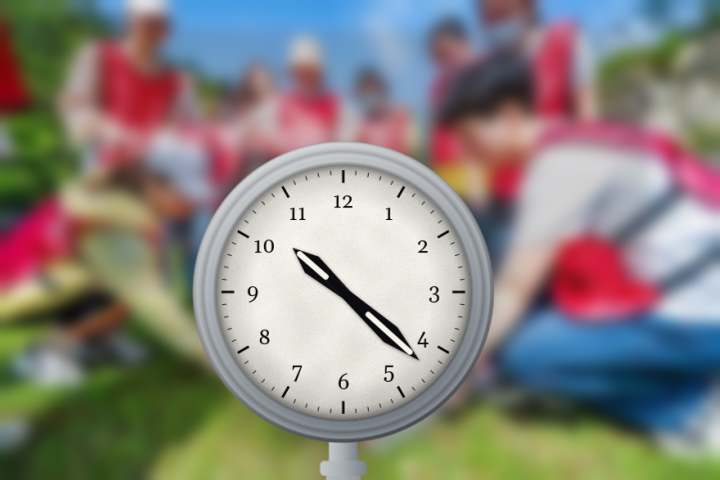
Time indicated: 10:22
